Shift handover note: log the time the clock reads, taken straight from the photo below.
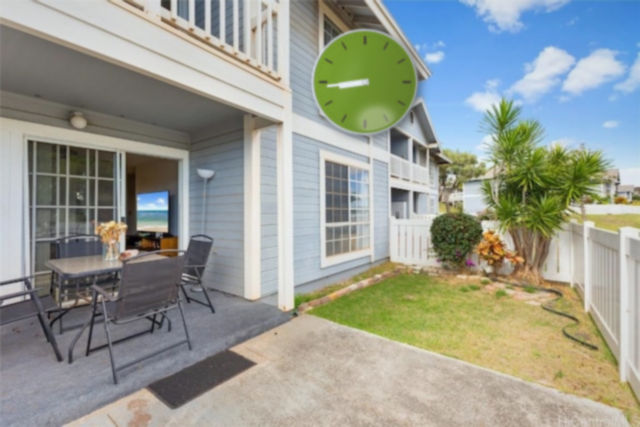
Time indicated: 8:44
